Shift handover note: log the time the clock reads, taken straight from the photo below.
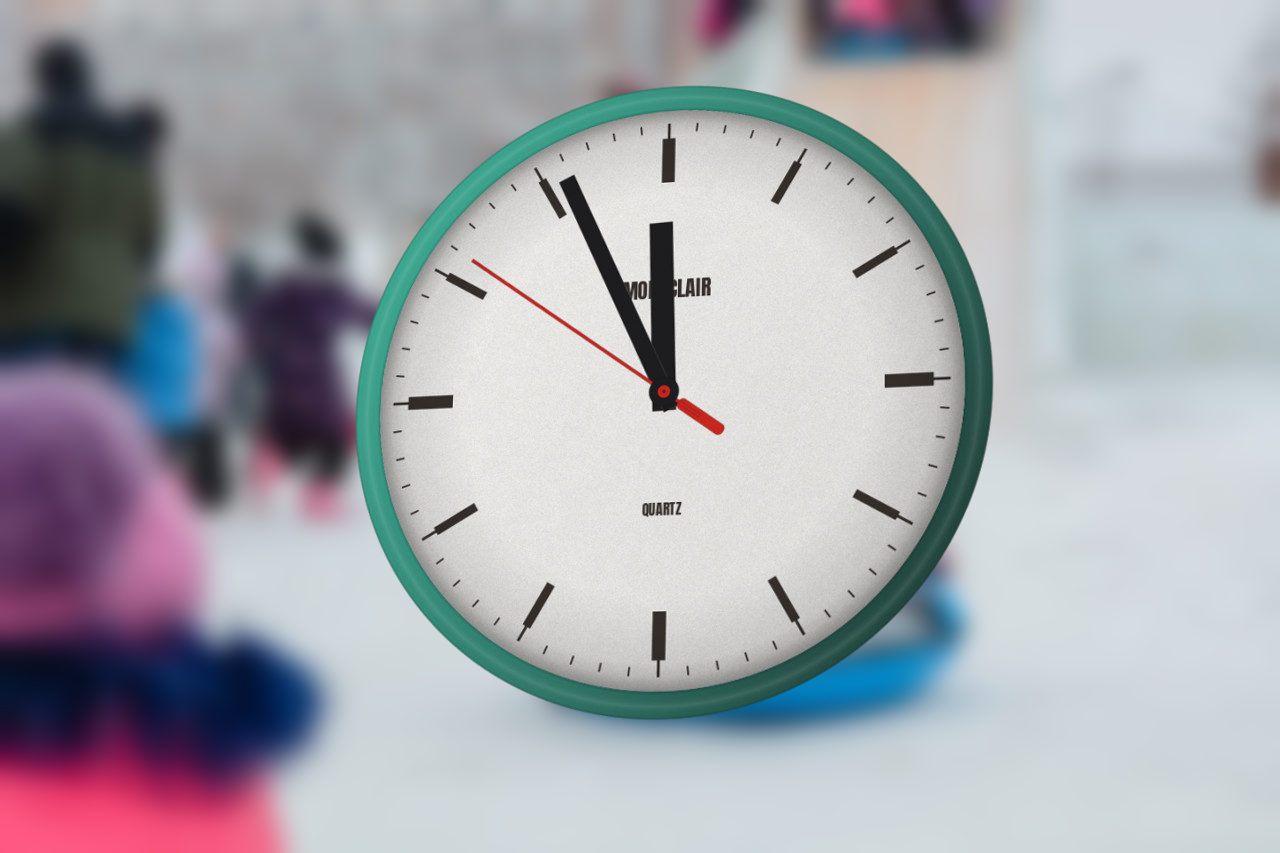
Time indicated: 11:55:51
